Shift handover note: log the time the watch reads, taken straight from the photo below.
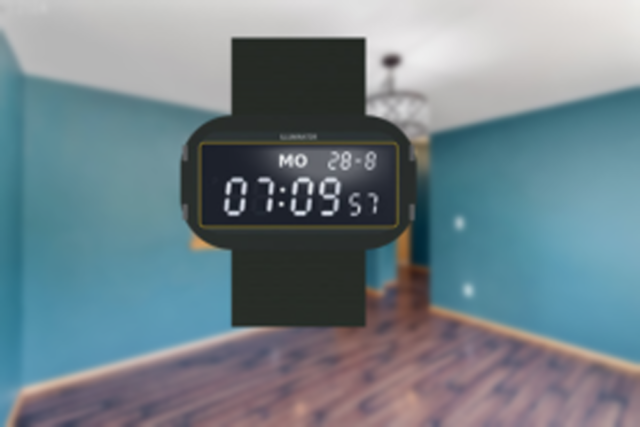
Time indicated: 7:09:57
